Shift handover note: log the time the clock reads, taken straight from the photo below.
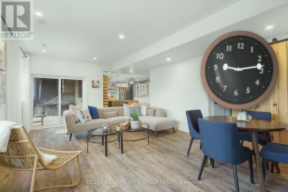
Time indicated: 9:13
